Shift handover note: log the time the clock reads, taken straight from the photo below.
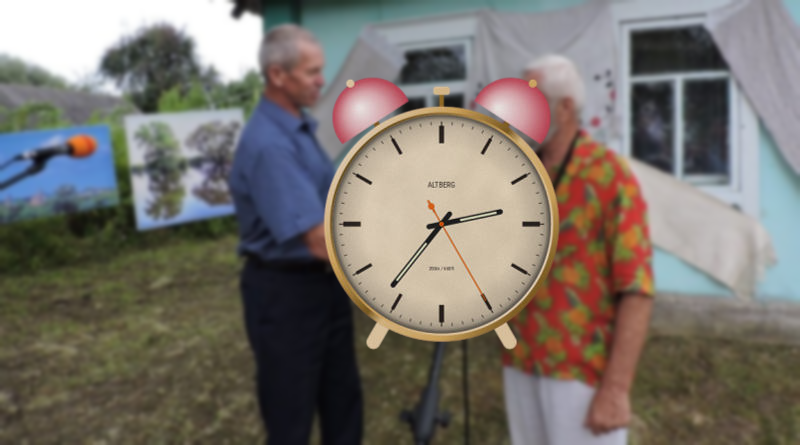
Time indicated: 2:36:25
